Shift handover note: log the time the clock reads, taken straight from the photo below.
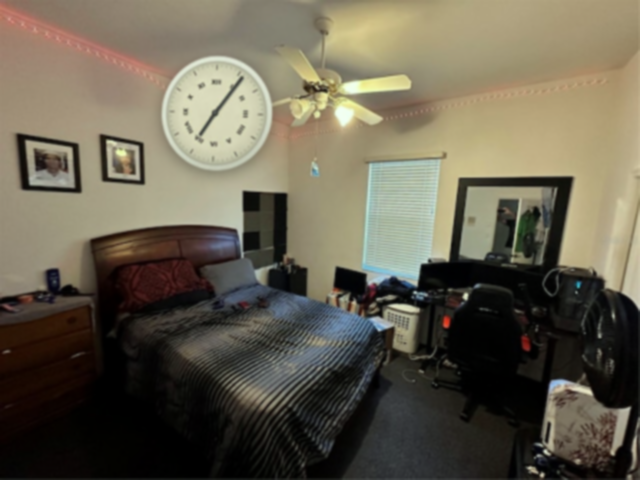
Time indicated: 7:06
